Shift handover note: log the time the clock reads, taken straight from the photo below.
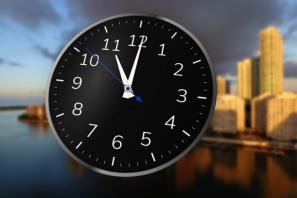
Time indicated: 11:00:51
